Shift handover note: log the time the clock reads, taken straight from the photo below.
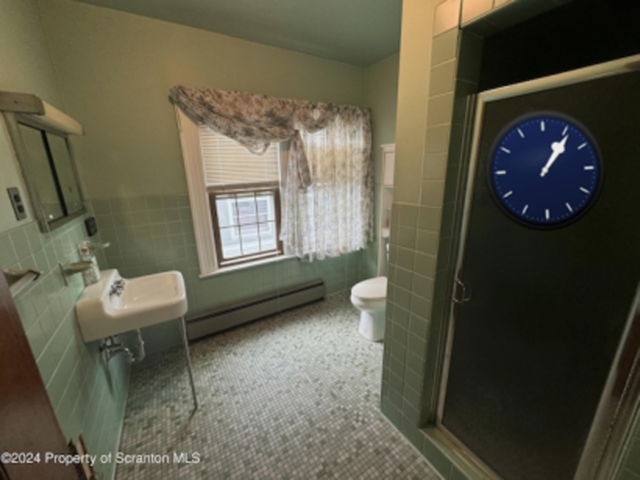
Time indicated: 1:06
